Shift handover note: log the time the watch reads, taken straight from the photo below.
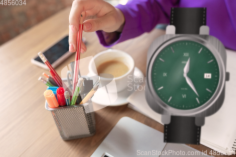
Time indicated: 12:24
